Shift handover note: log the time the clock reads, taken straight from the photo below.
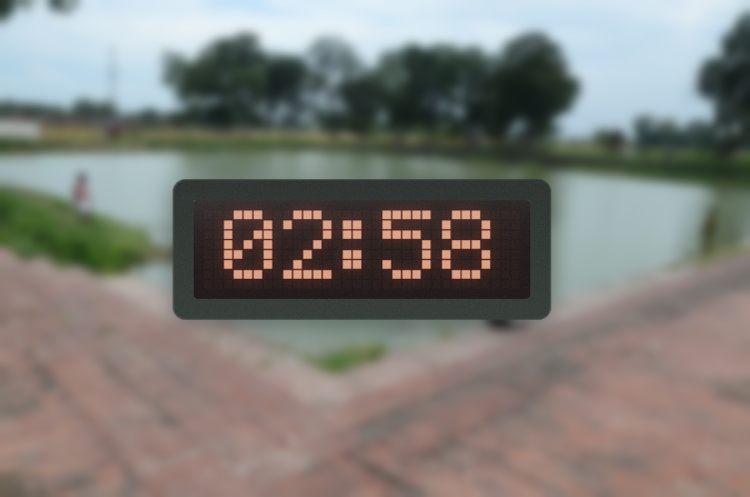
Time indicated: 2:58
